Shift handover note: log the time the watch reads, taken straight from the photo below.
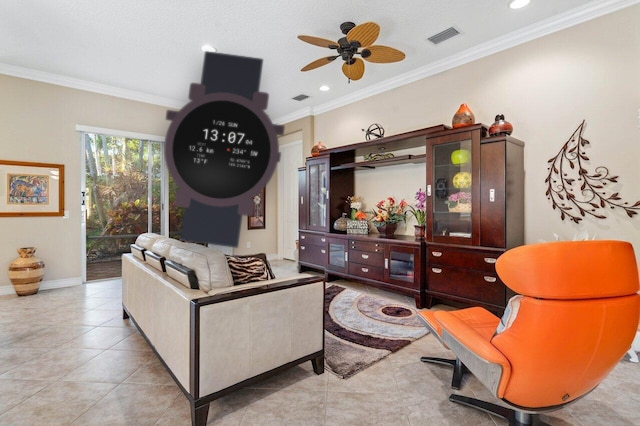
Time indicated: 13:07
